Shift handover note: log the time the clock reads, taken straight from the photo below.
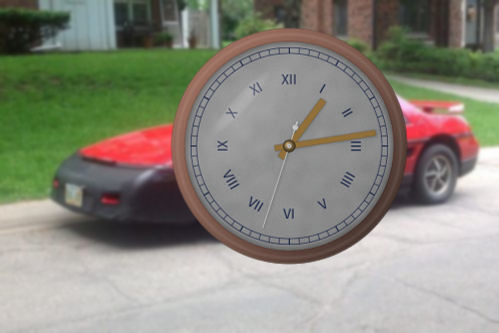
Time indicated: 1:13:33
